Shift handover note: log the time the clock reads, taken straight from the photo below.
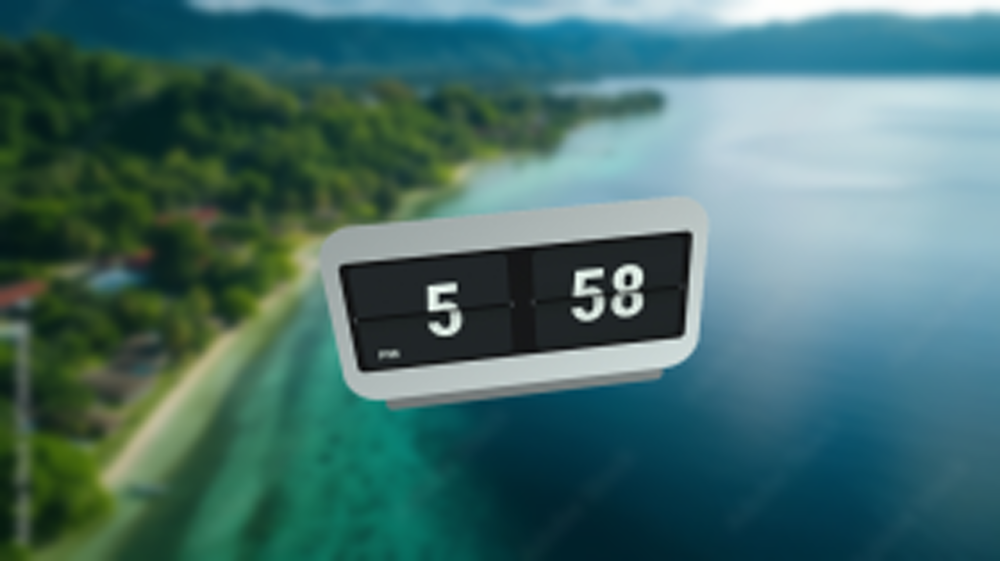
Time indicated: 5:58
